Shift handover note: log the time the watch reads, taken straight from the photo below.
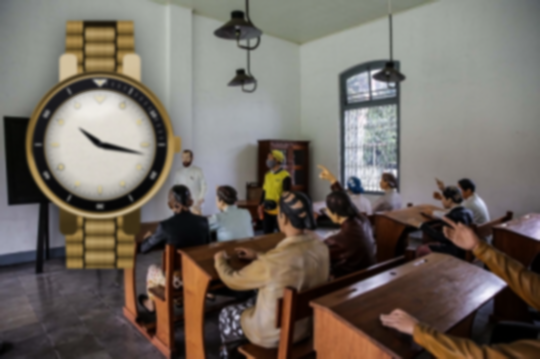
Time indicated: 10:17
